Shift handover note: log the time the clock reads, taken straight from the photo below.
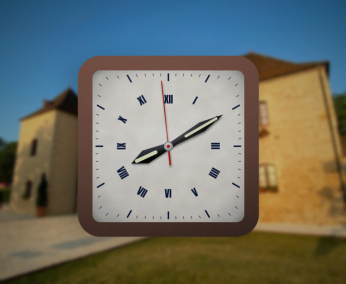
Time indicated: 8:09:59
